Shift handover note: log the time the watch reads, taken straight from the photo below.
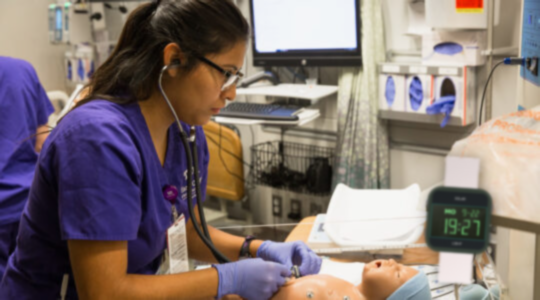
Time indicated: 19:27
